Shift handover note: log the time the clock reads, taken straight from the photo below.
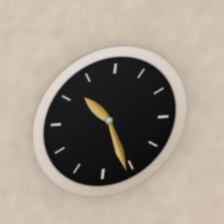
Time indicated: 10:26
